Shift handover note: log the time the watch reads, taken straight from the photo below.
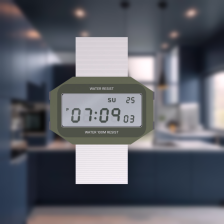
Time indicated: 7:09:03
